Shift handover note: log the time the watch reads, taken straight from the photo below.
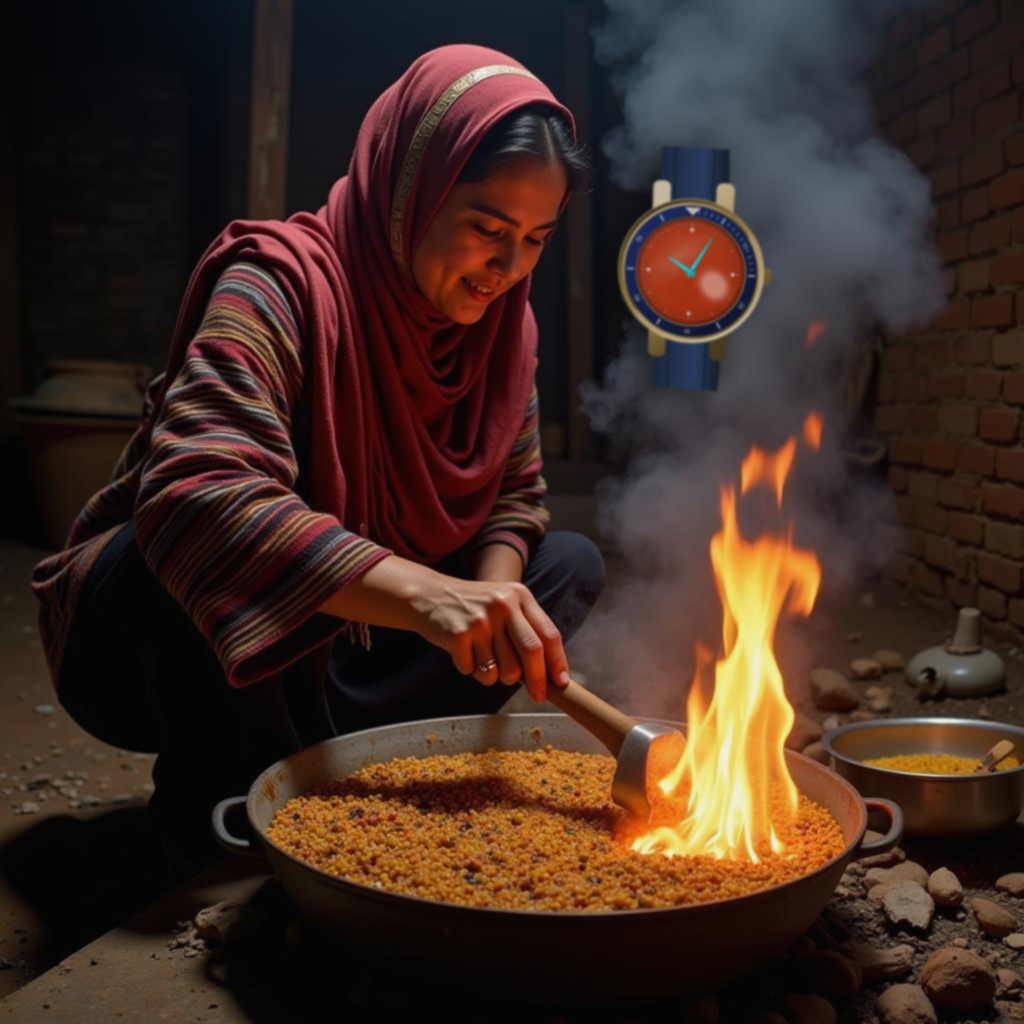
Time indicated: 10:05
